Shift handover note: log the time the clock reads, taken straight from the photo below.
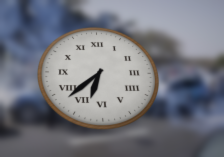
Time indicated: 6:38
